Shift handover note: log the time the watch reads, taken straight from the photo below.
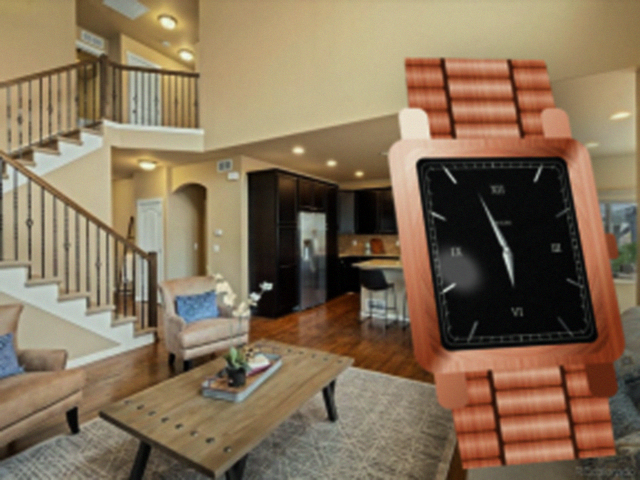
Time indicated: 5:57
